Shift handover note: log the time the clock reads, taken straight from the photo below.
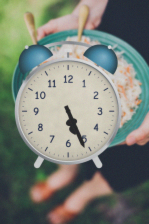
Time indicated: 5:26
